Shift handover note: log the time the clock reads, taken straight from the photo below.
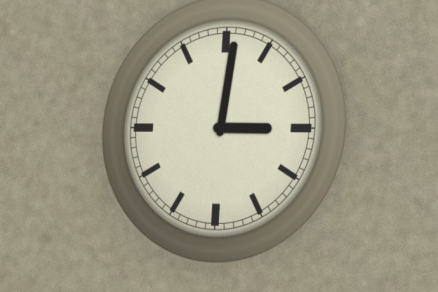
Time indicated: 3:01
